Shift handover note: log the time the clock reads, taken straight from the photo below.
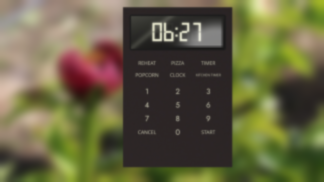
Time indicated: 6:27
